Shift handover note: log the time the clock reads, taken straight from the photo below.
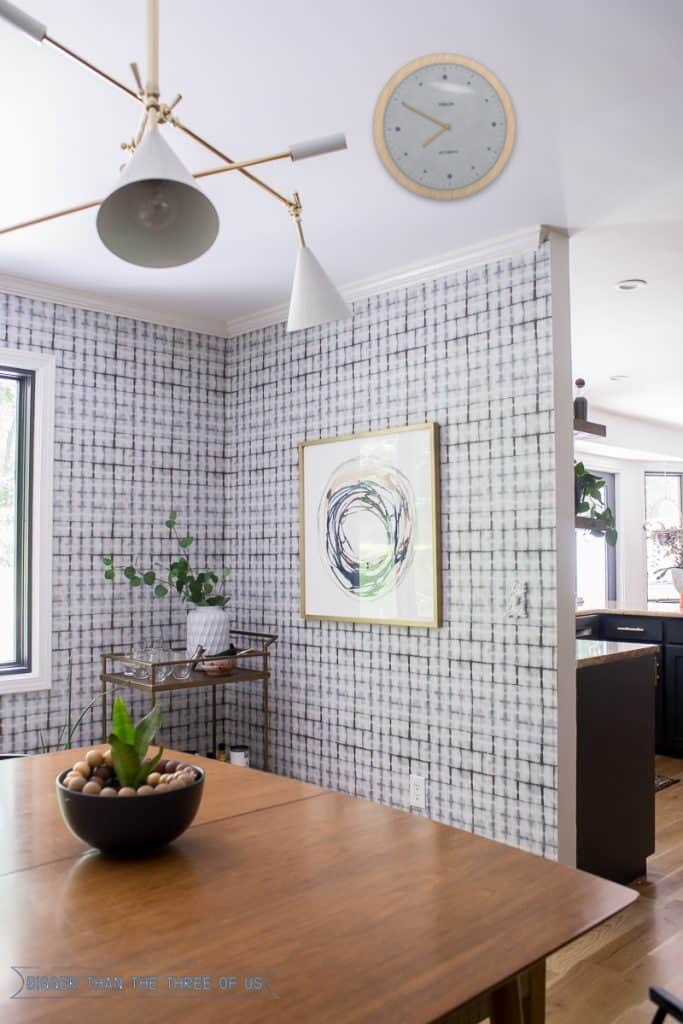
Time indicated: 7:50
